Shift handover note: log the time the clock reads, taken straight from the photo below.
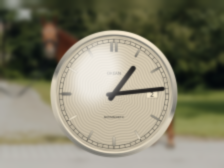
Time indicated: 1:14
